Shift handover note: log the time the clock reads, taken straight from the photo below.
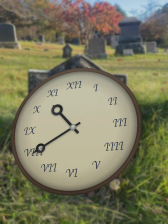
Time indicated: 10:40
